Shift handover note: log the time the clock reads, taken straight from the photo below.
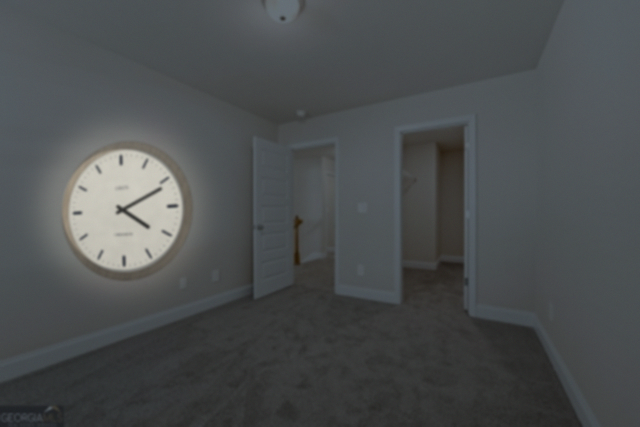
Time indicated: 4:11
